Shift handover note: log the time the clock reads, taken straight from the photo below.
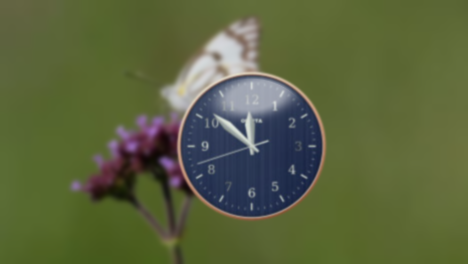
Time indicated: 11:51:42
